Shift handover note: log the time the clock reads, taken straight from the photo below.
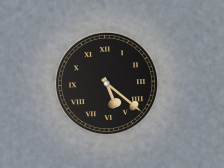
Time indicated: 5:22
